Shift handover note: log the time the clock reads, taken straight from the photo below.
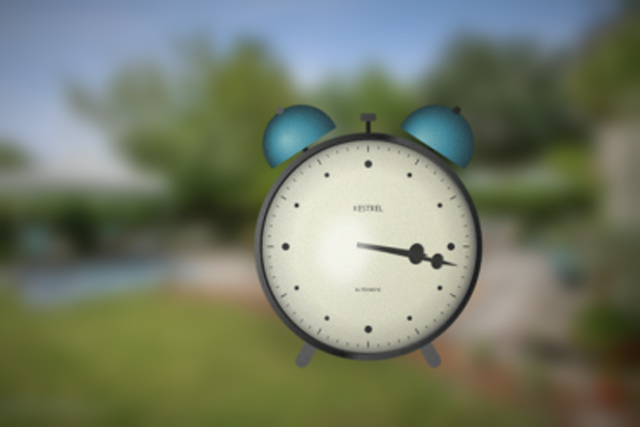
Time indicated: 3:17
